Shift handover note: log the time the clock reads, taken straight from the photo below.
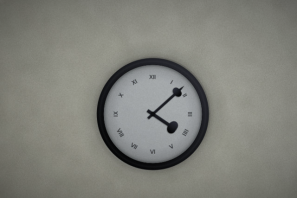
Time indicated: 4:08
